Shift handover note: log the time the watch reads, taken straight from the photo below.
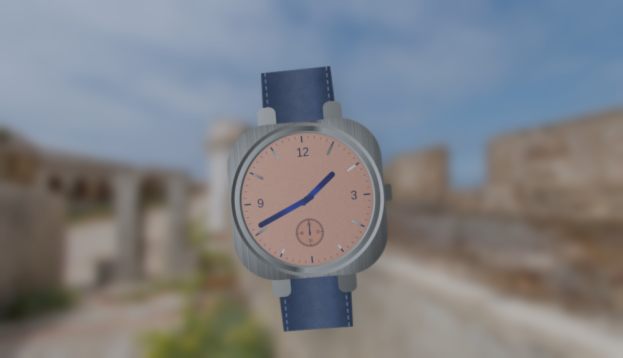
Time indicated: 1:41
